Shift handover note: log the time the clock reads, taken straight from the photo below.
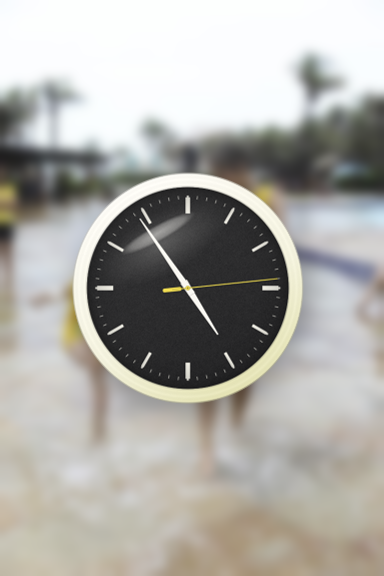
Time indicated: 4:54:14
